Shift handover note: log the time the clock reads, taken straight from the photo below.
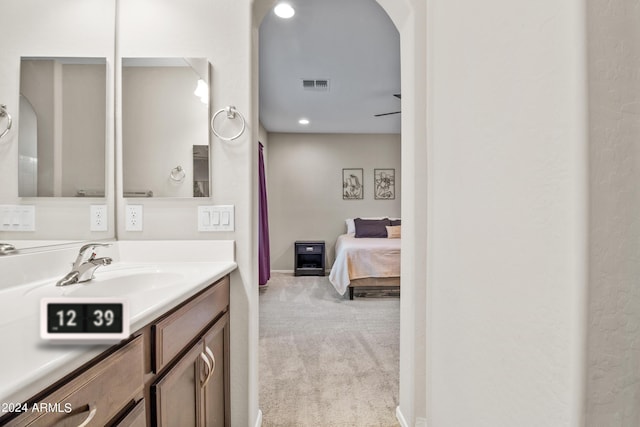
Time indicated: 12:39
